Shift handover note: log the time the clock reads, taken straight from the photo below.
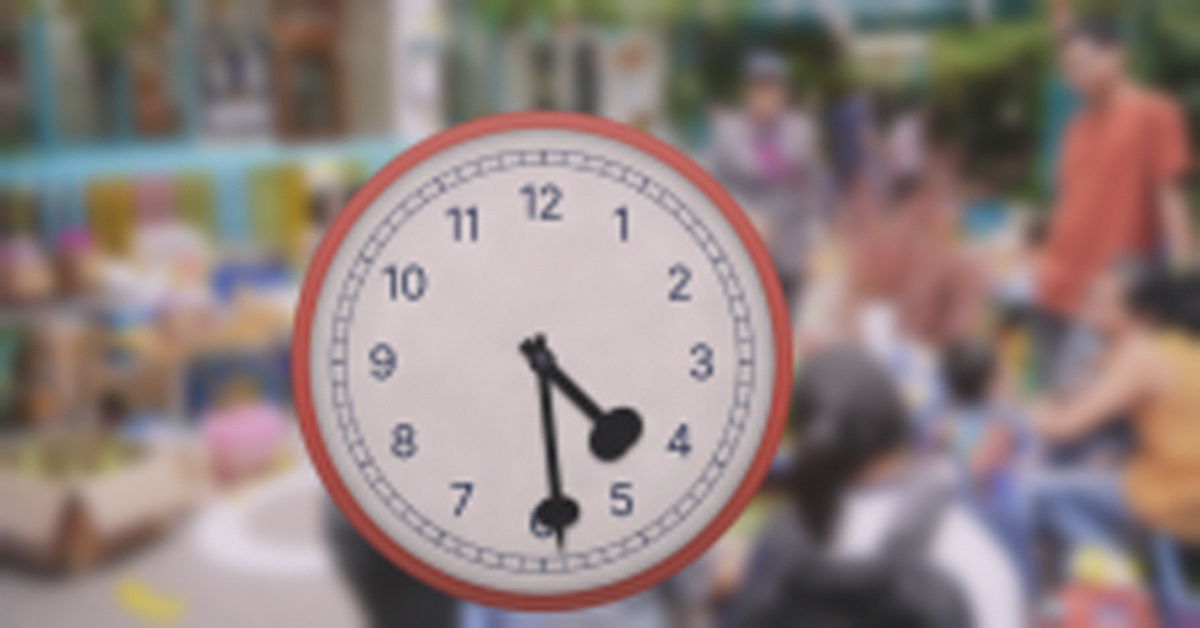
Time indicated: 4:29
